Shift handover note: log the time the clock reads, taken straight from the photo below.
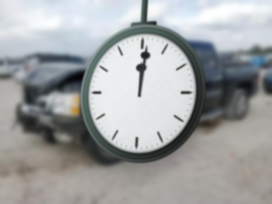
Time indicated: 12:01
